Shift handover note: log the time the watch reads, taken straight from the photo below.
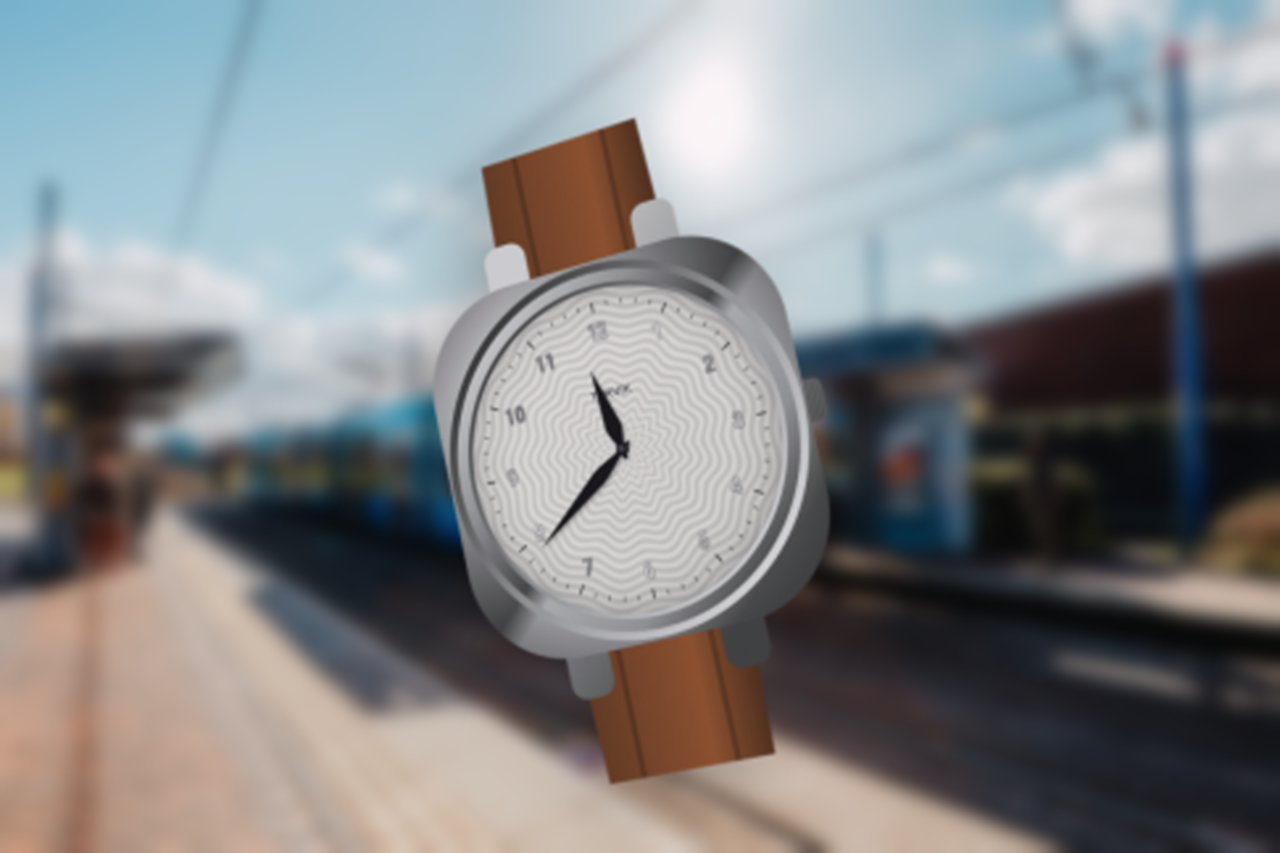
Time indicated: 11:39
